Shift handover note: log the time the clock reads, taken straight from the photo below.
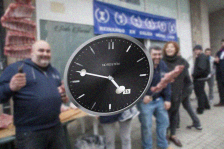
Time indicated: 4:48
